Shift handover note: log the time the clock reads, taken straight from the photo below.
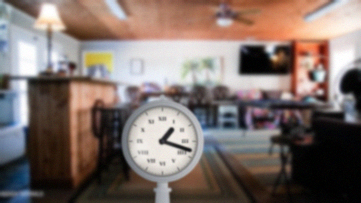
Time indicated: 1:18
